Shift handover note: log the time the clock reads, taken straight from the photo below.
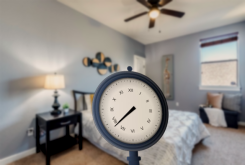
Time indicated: 7:38
